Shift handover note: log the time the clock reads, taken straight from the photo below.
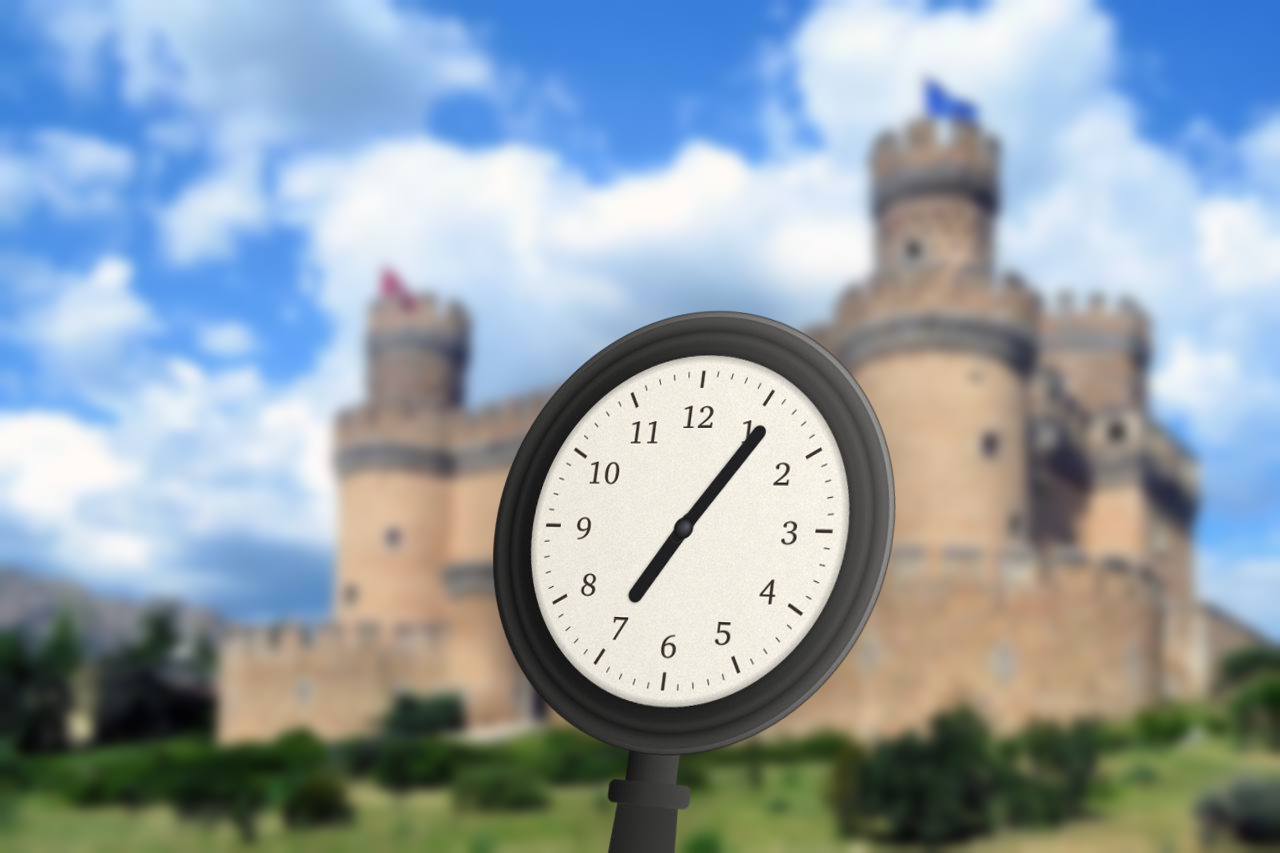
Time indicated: 7:06
